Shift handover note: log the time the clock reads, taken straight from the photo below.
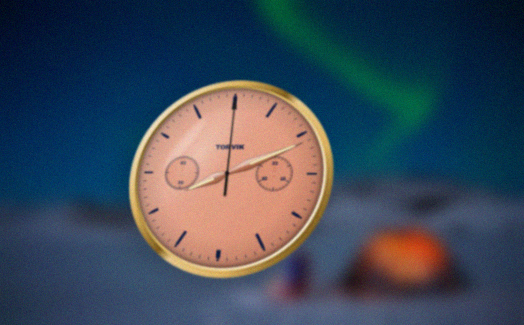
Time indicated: 8:11
